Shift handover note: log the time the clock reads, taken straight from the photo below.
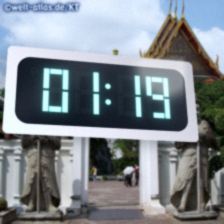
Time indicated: 1:19
